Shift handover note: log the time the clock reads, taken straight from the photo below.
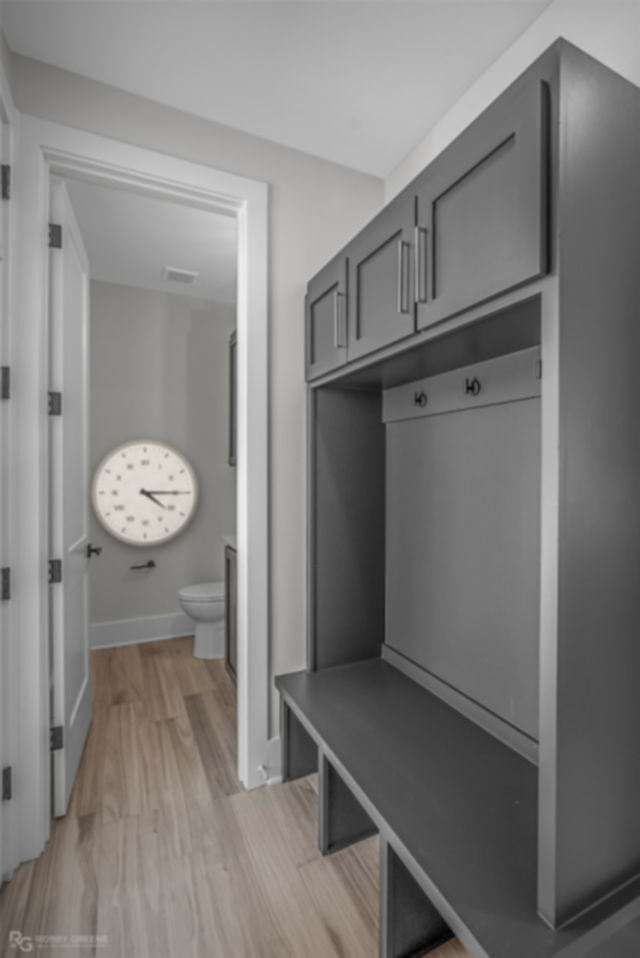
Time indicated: 4:15
